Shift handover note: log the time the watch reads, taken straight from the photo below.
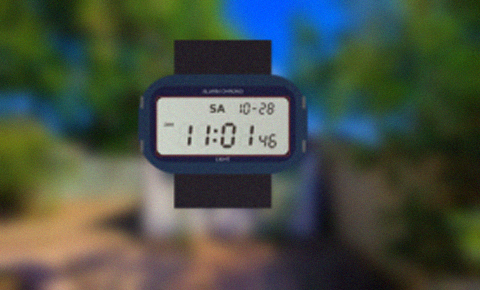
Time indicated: 11:01:46
